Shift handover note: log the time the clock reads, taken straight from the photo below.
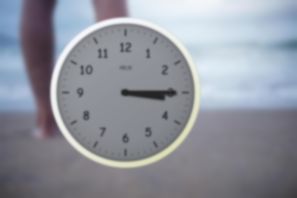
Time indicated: 3:15
